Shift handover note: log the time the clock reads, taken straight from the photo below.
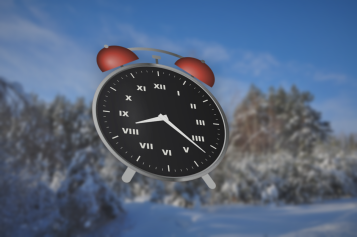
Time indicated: 8:22
